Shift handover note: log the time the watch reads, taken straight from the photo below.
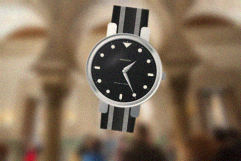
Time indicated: 1:25
